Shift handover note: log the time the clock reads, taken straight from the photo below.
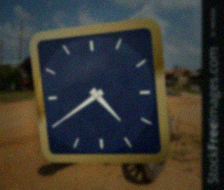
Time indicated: 4:40
